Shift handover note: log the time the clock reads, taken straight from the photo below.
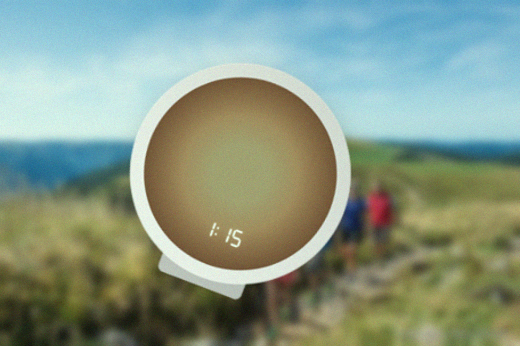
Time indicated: 1:15
